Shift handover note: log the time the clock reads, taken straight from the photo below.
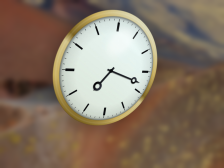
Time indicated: 7:18
